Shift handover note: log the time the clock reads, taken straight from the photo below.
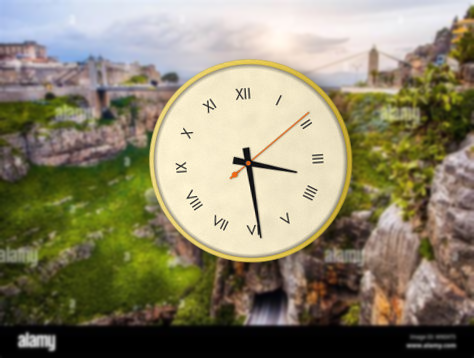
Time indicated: 3:29:09
